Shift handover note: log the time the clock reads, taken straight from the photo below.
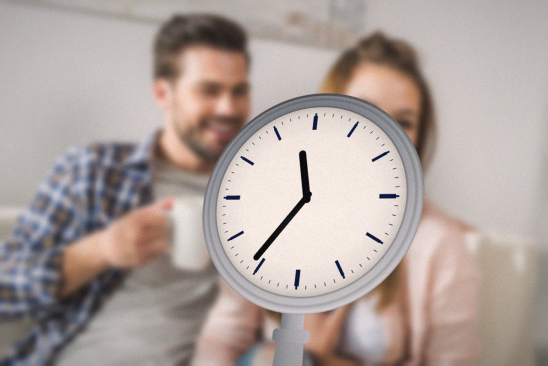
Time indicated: 11:36
